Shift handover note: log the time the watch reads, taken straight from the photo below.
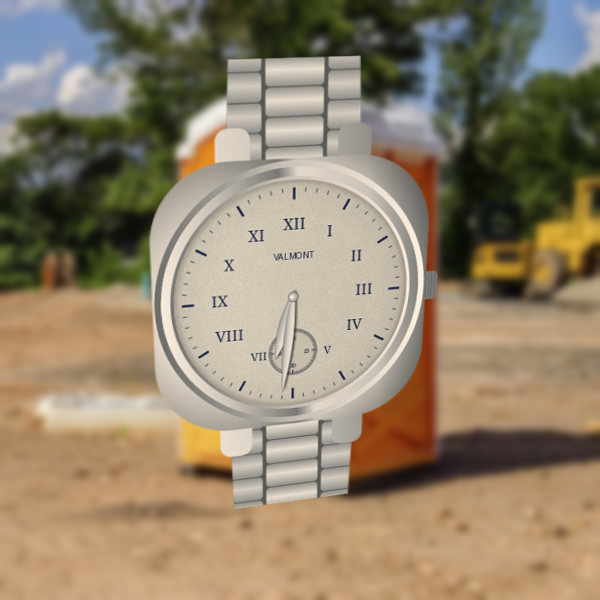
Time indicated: 6:31
